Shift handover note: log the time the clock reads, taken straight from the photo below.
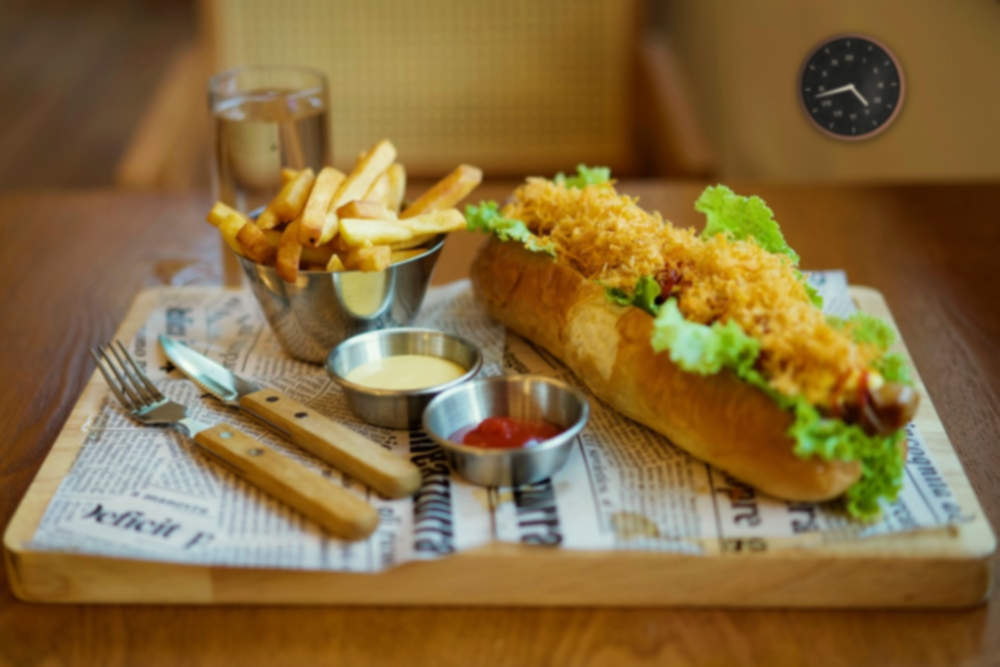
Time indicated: 4:43
